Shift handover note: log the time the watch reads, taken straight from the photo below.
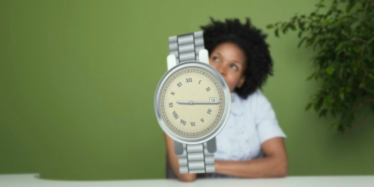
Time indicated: 9:16
